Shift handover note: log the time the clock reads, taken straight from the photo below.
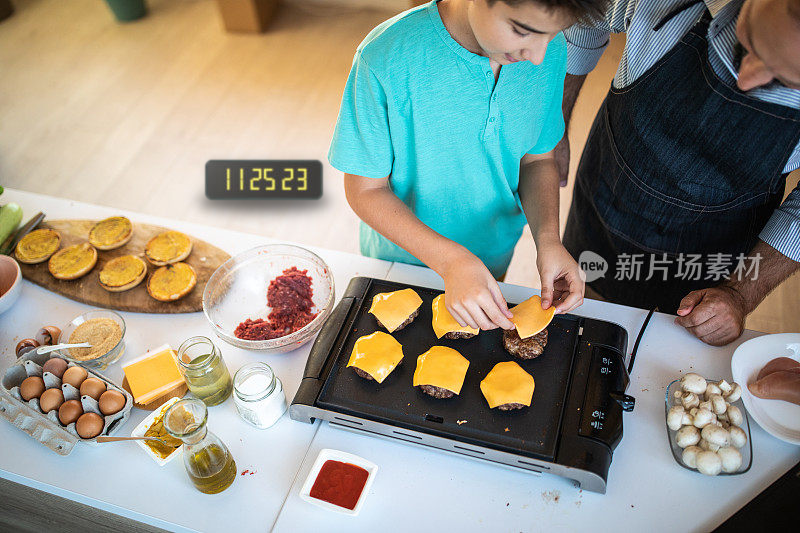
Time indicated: 11:25:23
